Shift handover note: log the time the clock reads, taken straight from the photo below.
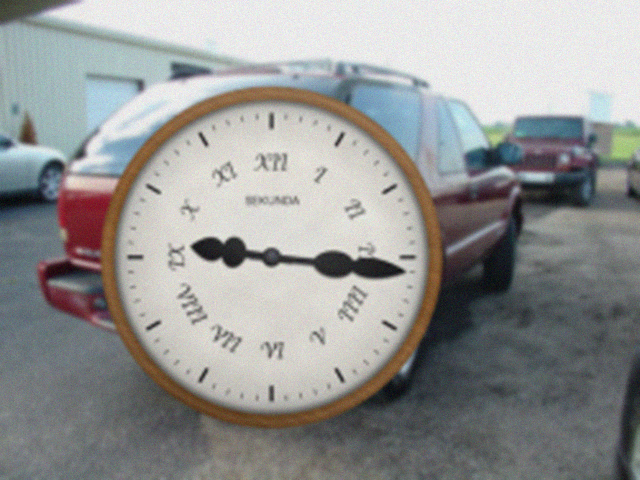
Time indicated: 9:16
